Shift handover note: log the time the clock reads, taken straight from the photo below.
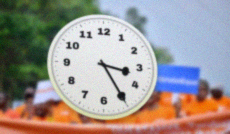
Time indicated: 3:25
